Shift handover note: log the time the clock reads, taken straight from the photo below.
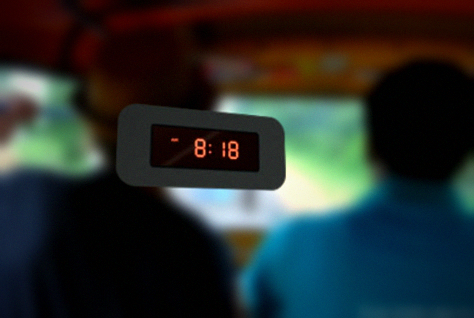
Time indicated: 8:18
